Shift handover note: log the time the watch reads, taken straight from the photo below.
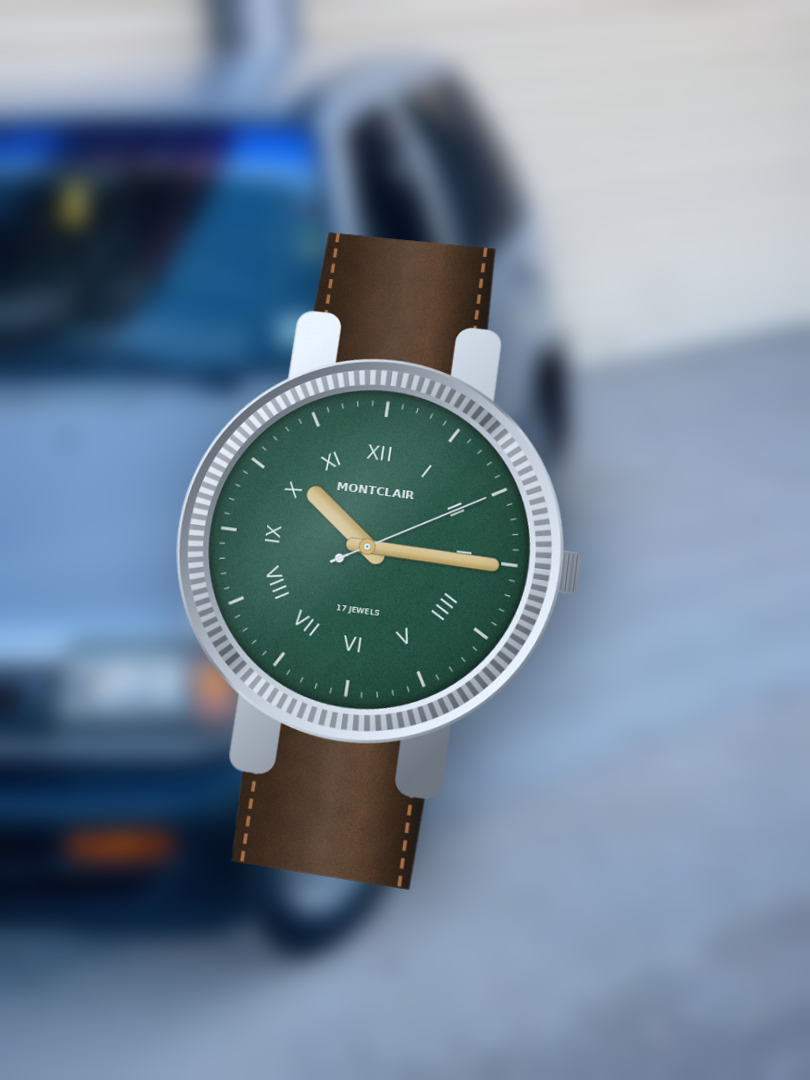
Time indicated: 10:15:10
